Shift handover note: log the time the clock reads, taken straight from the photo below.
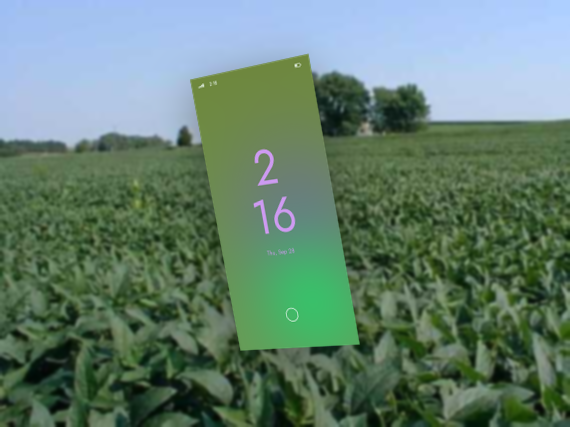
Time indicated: 2:16
